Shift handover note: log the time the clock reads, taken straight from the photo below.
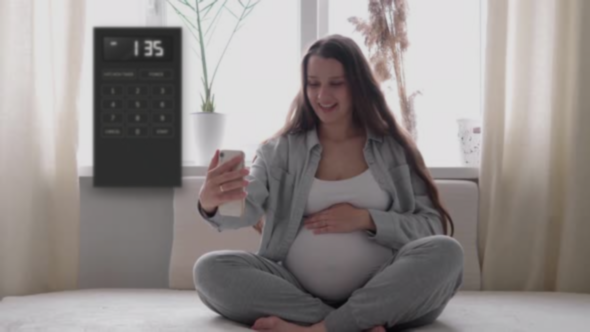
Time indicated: 1:35
